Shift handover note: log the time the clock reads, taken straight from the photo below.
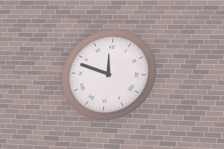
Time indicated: 11:48
